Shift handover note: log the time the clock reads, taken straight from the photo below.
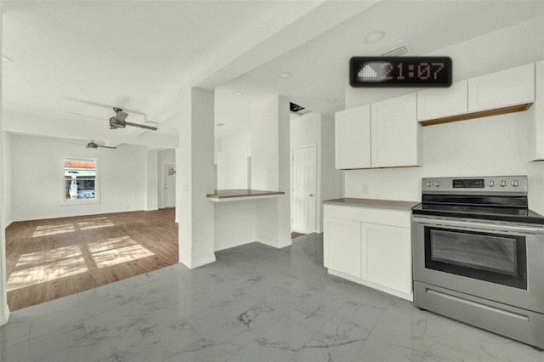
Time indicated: 21:07
